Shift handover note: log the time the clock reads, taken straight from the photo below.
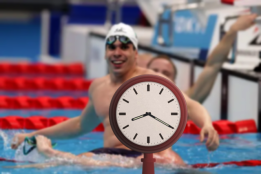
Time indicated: 8:20
